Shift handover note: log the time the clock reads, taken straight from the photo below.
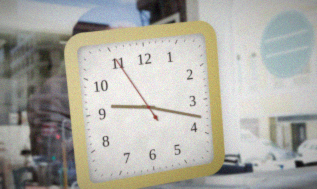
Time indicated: 9:17:55
